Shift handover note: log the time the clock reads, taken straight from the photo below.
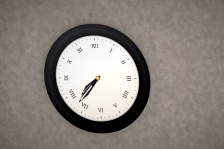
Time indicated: 7:37
